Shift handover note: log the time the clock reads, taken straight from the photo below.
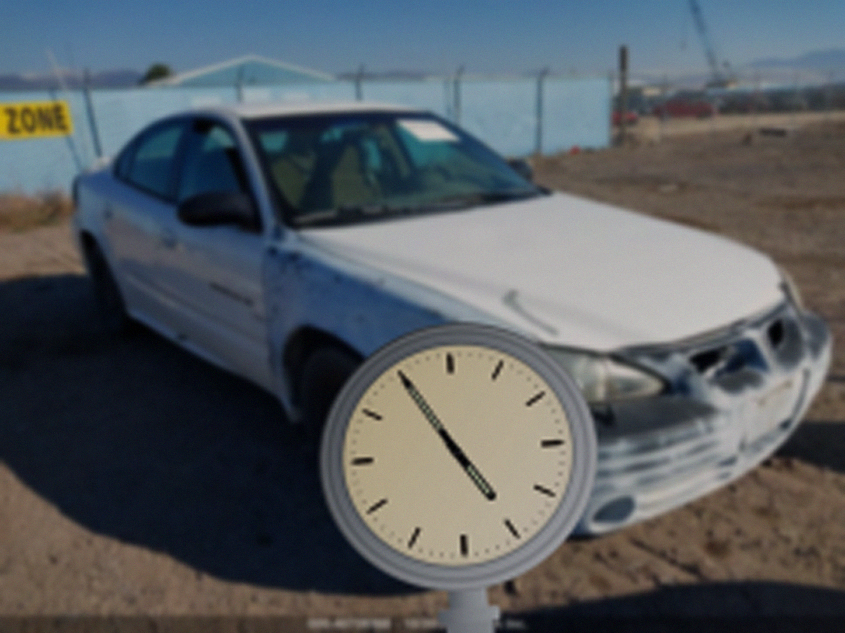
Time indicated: 4:55
